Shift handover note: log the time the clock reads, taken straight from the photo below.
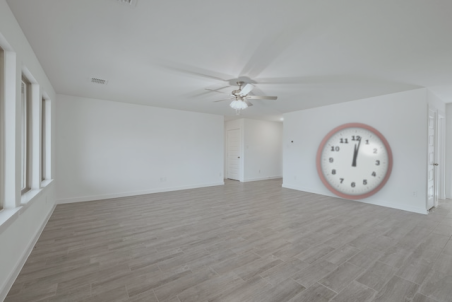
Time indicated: 12:02
